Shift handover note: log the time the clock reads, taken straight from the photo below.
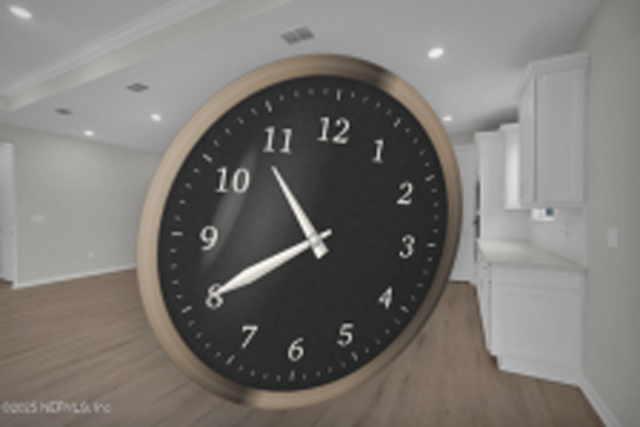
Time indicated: 10:40
